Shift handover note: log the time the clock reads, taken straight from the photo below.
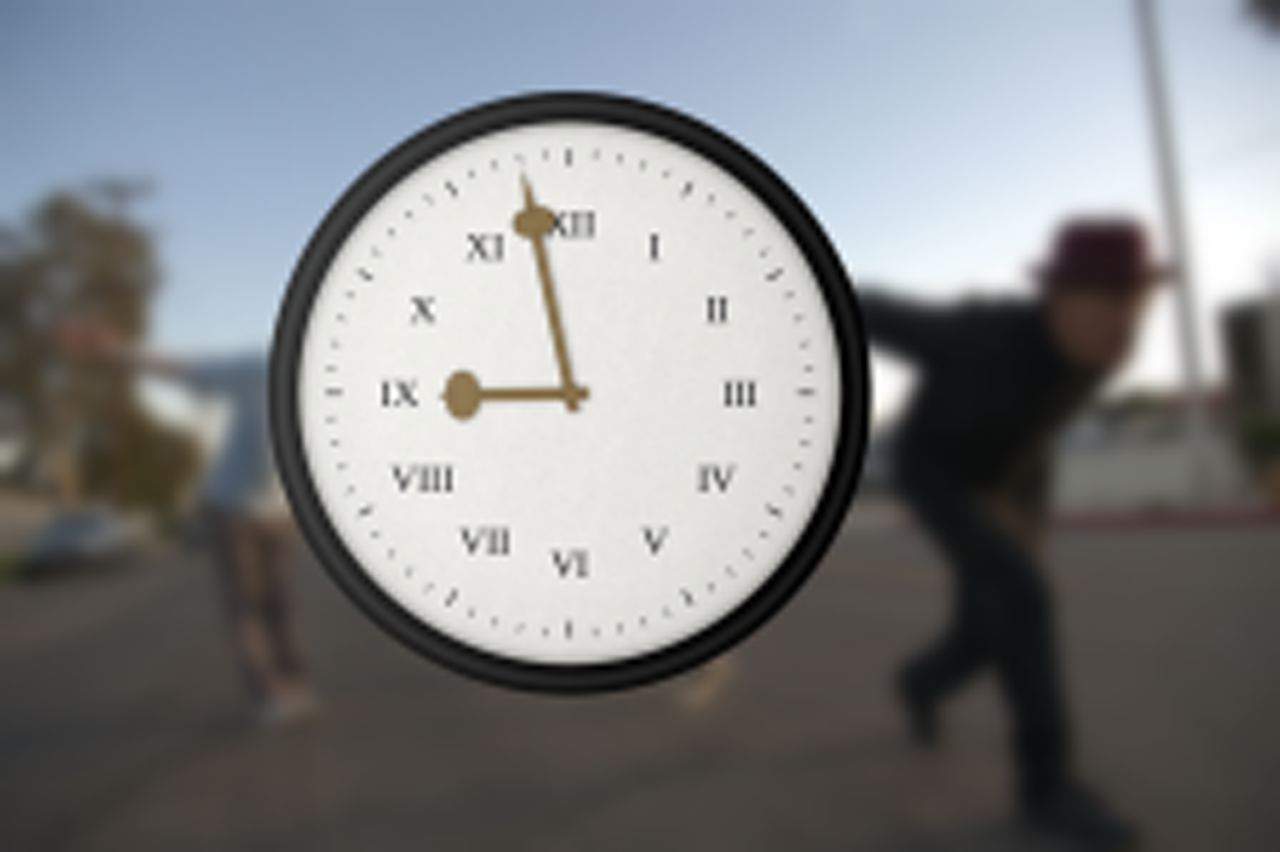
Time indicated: 8:58
